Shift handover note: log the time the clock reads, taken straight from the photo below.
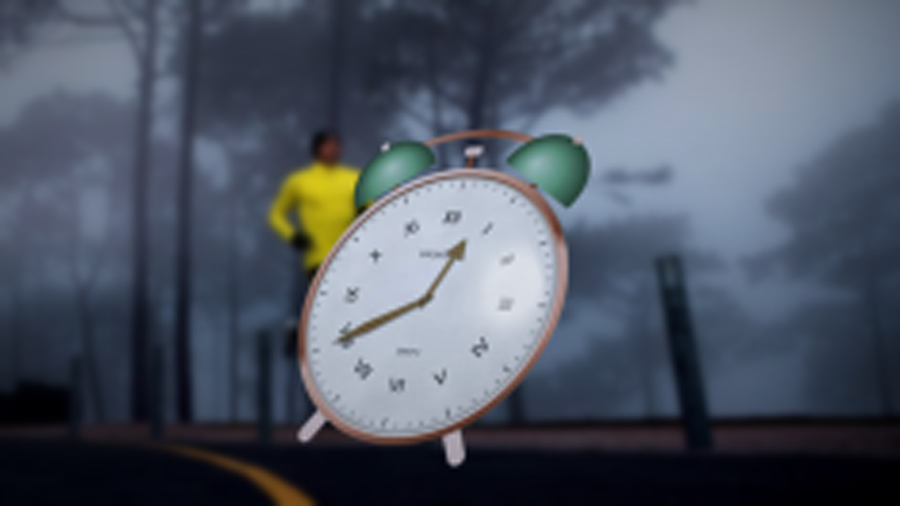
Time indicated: 12:40
